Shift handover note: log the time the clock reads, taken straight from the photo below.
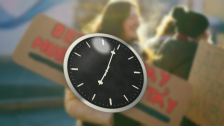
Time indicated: 7:04
